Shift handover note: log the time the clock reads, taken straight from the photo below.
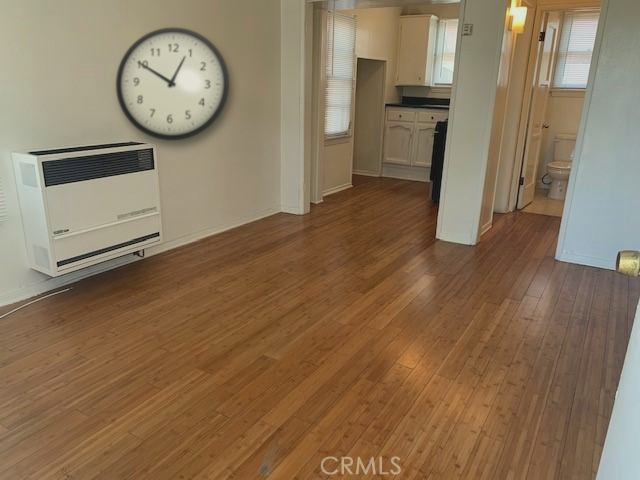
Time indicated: 12:50
